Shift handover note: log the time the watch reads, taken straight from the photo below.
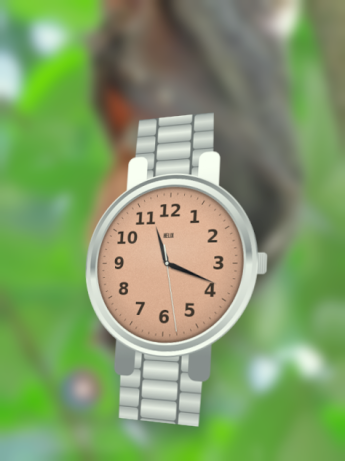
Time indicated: 11:18:28
